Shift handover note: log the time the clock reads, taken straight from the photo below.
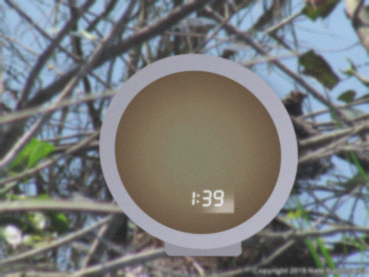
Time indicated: 1:39
